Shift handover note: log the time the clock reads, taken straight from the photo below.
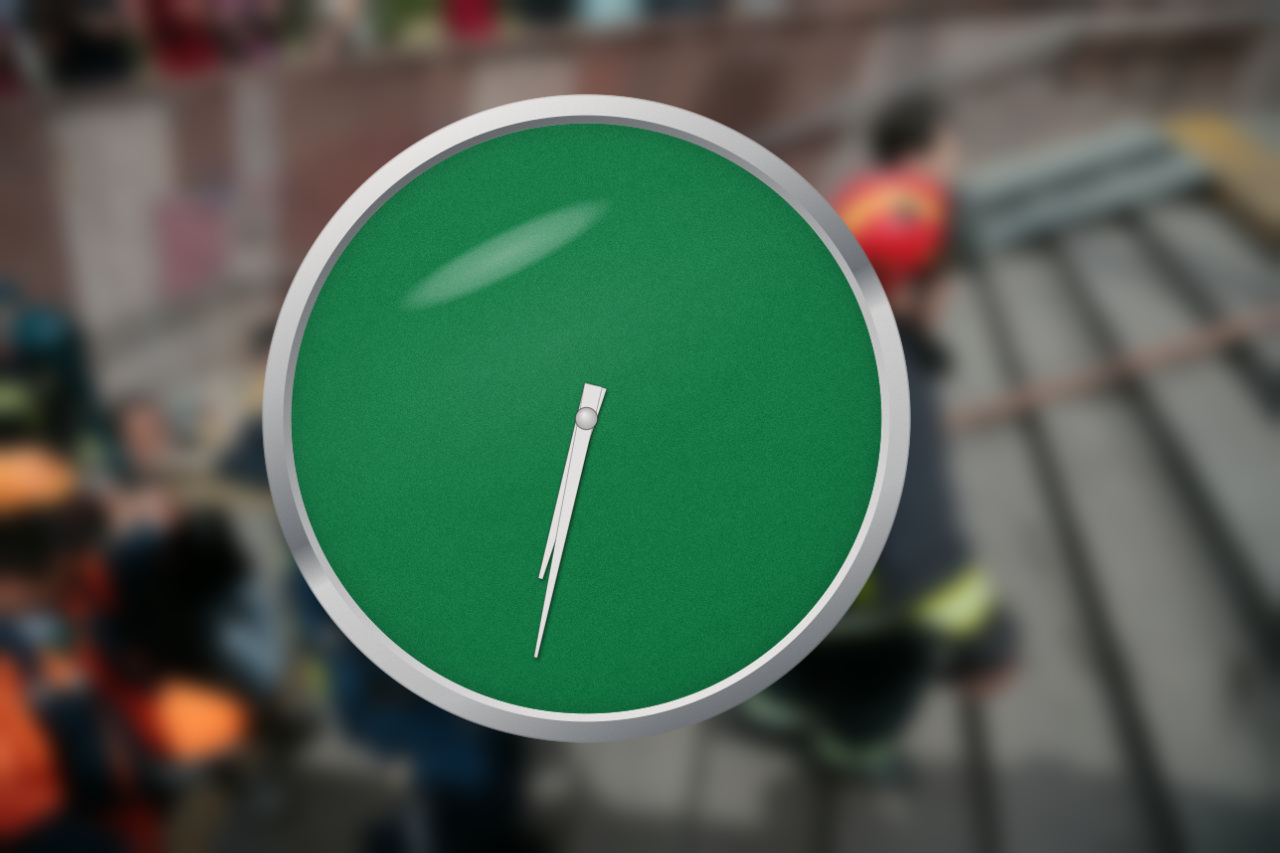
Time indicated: 6:32
